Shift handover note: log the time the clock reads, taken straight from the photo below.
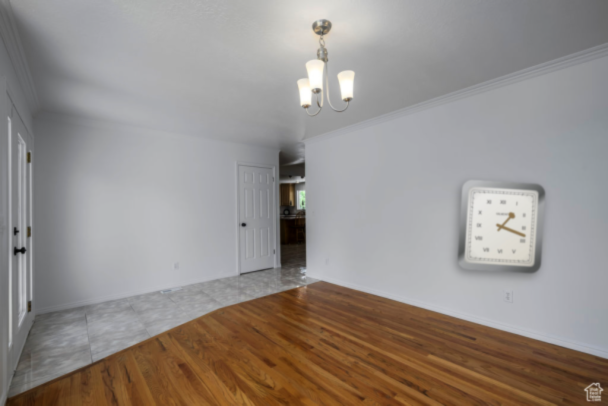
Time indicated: 1:18
